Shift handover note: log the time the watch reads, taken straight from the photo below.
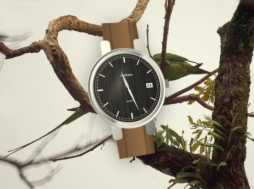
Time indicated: 11:27
